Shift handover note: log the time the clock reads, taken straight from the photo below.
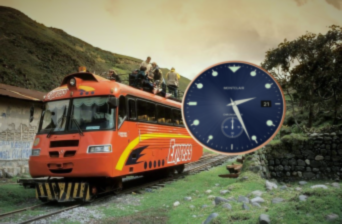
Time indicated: 2:26
